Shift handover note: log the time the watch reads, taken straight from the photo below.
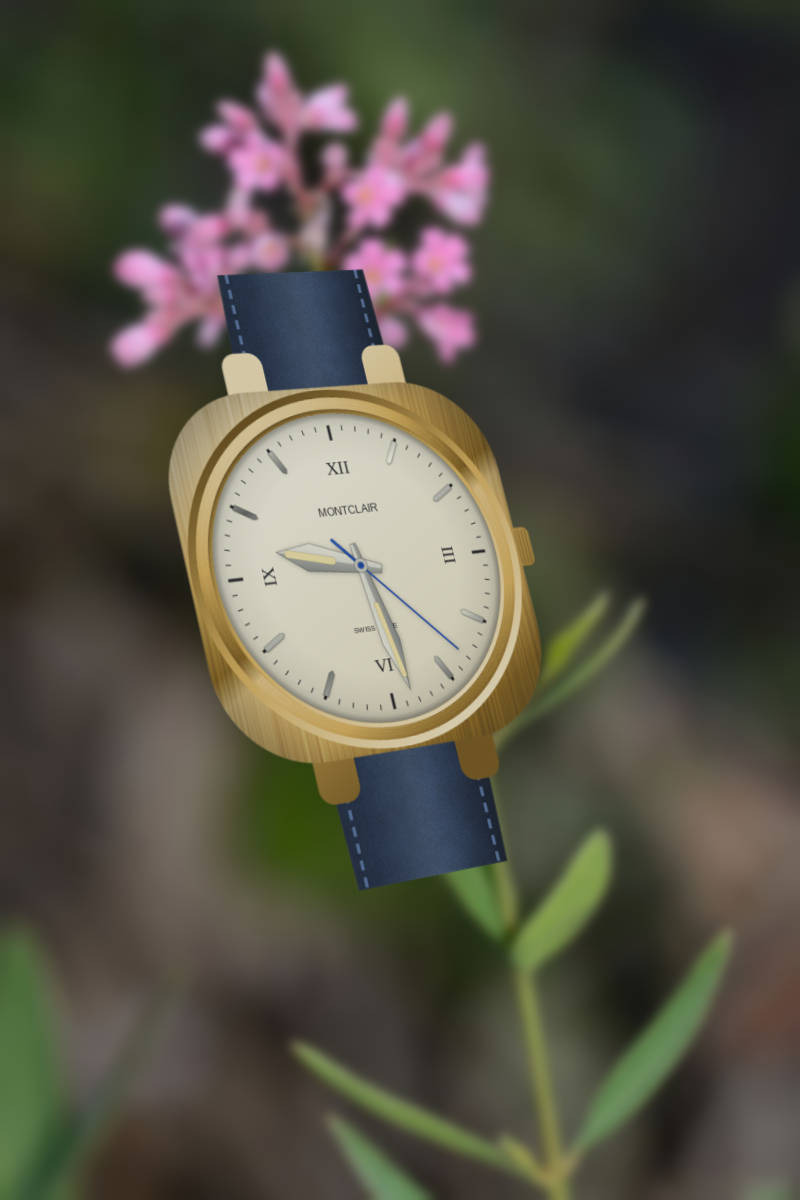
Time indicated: 9:28:23
